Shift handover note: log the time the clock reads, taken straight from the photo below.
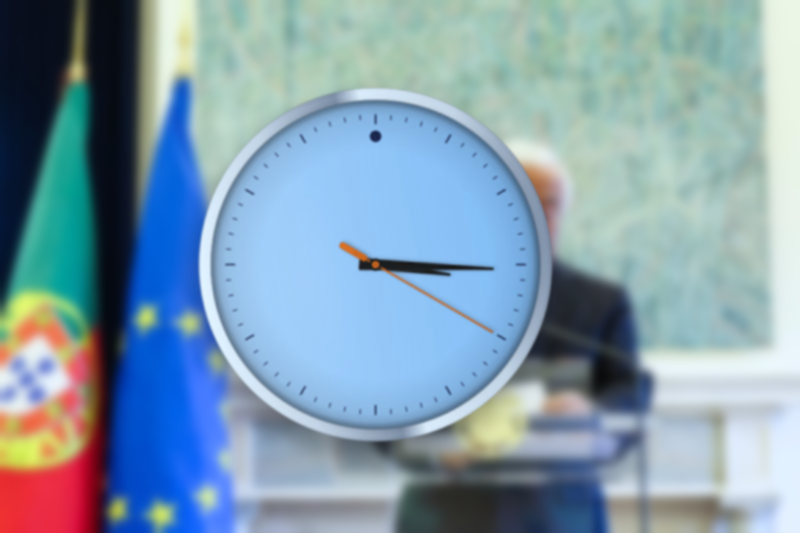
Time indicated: 3:15:20
